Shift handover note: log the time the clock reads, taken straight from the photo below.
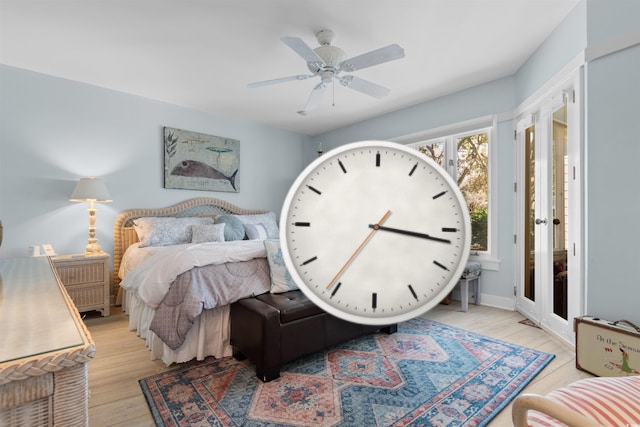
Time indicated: 3:16:36
